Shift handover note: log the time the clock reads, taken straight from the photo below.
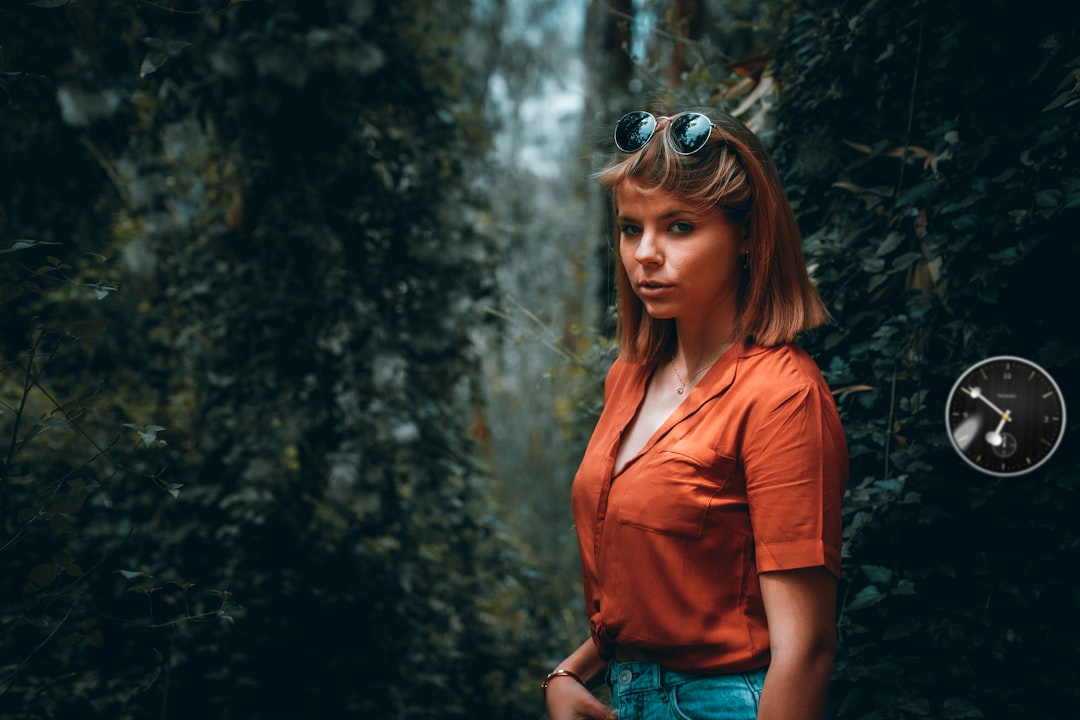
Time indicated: 6:51
